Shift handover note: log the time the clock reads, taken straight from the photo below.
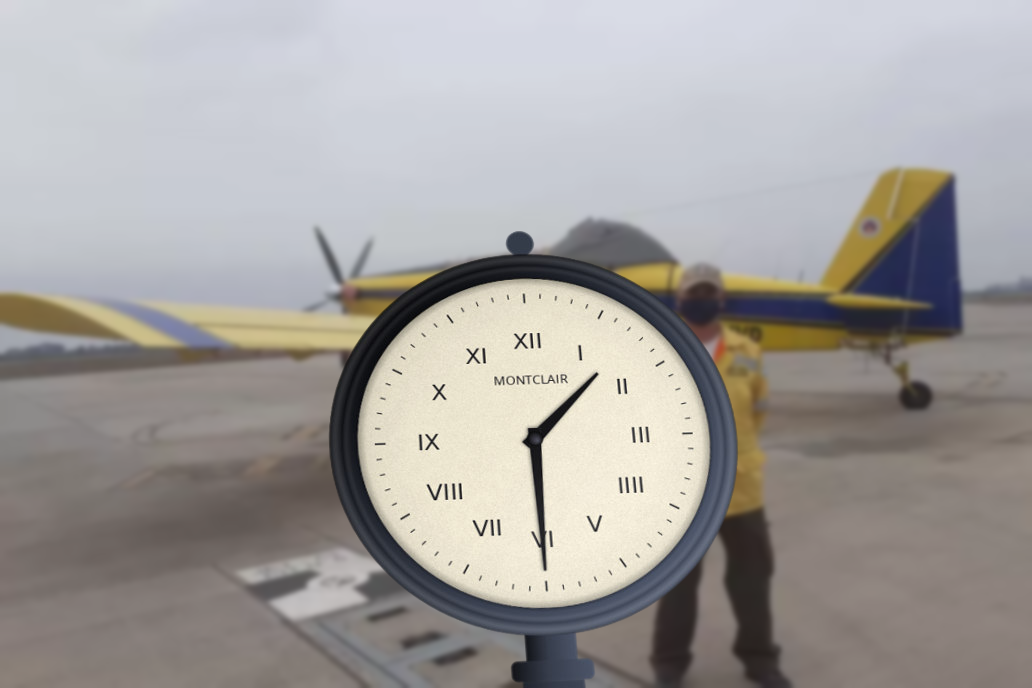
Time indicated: 1:30
